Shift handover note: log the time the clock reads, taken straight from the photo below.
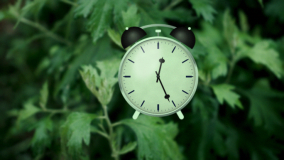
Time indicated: 12:26
